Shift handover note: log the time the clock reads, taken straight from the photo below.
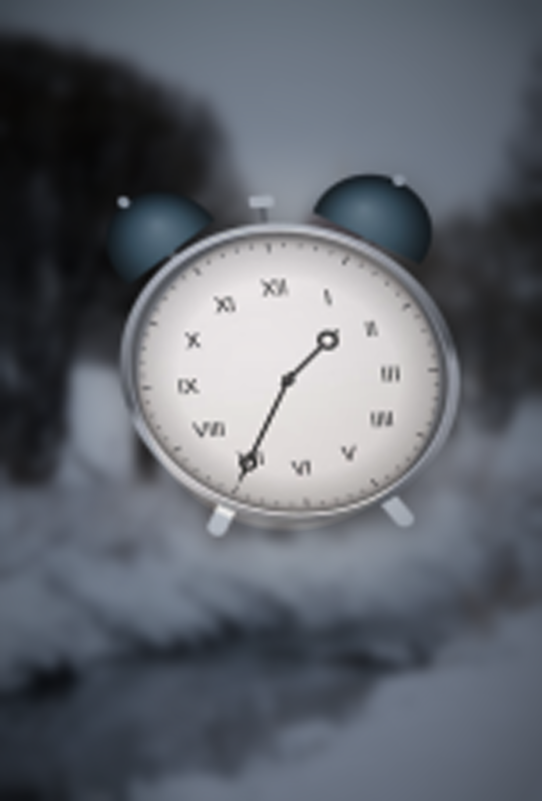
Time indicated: 1:35
